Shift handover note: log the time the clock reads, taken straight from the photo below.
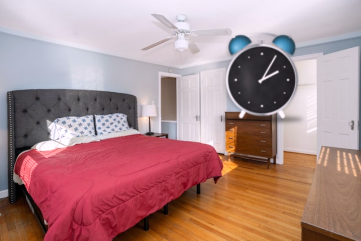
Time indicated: 2:05
